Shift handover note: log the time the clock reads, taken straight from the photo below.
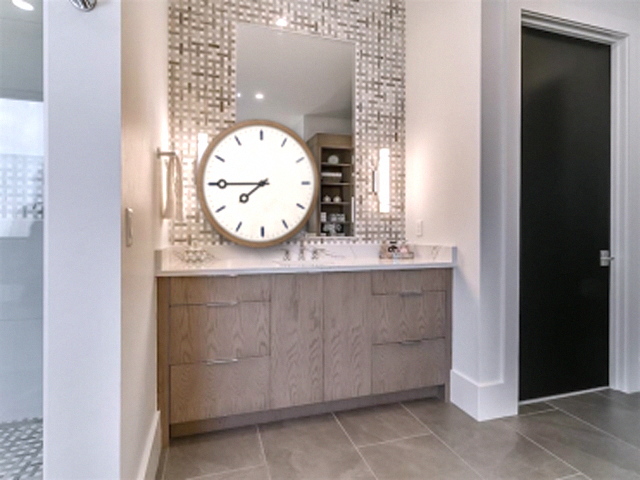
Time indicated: 7:45
